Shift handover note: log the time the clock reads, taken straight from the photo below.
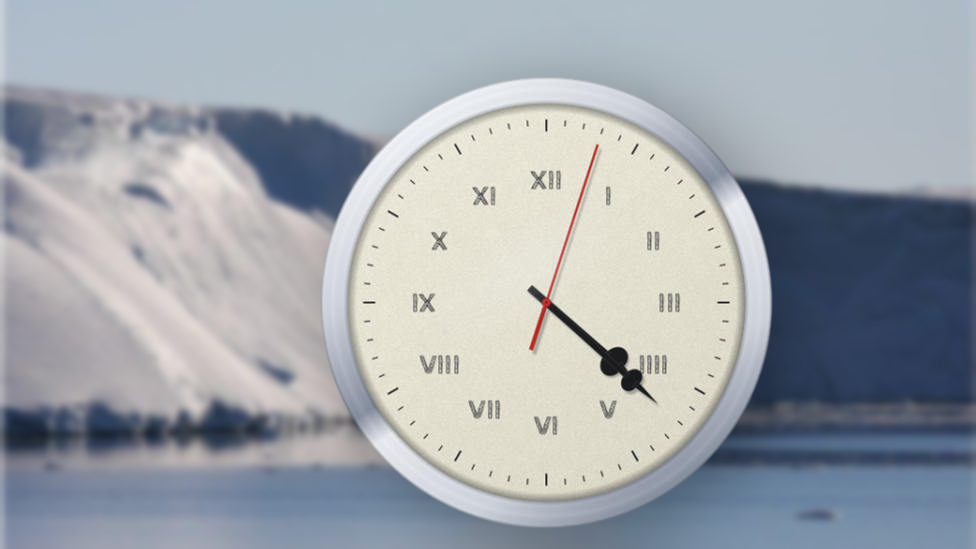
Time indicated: 4:22:03
